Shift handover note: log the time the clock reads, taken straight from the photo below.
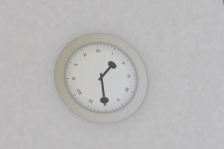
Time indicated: 1:30
